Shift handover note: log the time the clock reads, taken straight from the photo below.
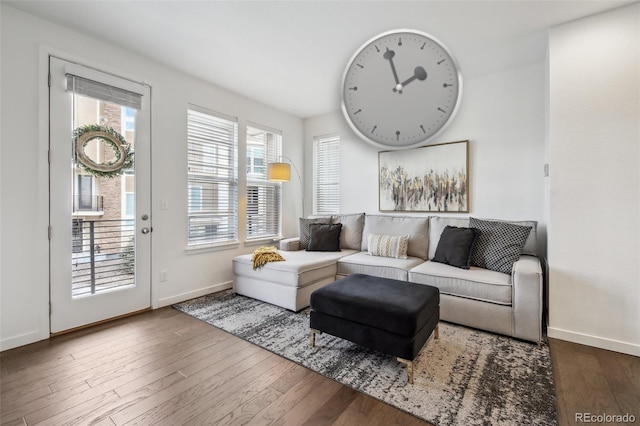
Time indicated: 1:57
